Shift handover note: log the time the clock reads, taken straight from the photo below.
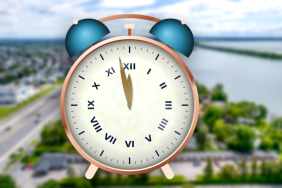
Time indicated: 11:58
